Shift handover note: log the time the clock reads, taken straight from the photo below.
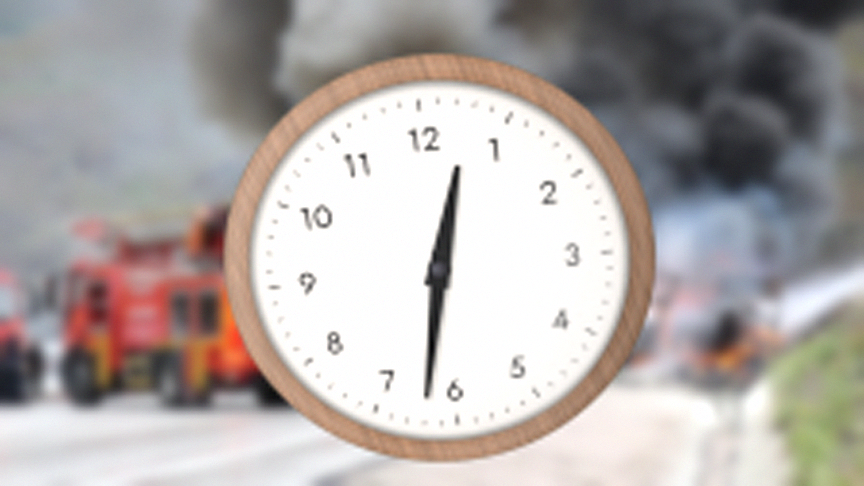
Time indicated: 12:32
